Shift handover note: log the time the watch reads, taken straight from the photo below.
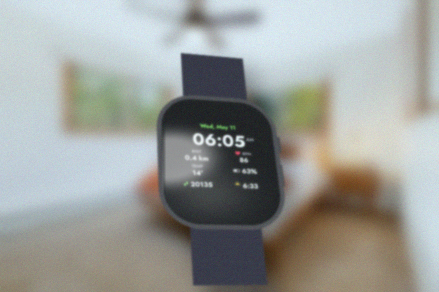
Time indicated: 6:05
